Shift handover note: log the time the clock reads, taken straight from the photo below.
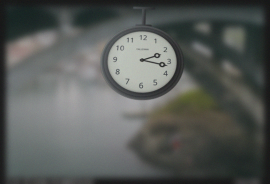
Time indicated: 2:17
